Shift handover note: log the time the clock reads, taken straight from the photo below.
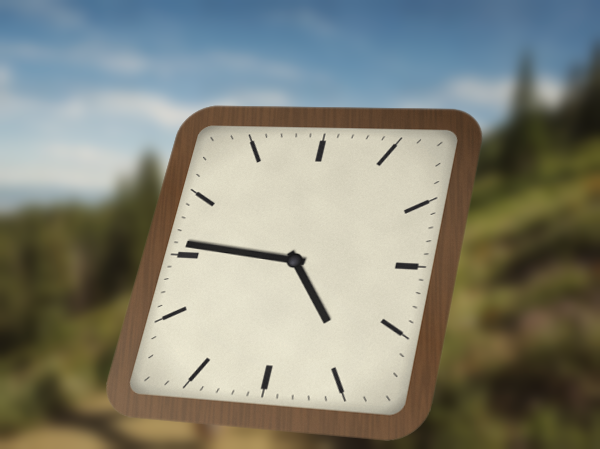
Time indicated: 4:46
